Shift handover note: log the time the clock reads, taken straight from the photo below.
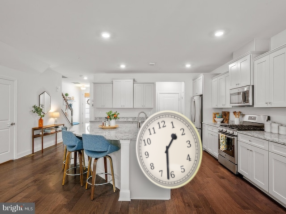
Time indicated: 1:32
